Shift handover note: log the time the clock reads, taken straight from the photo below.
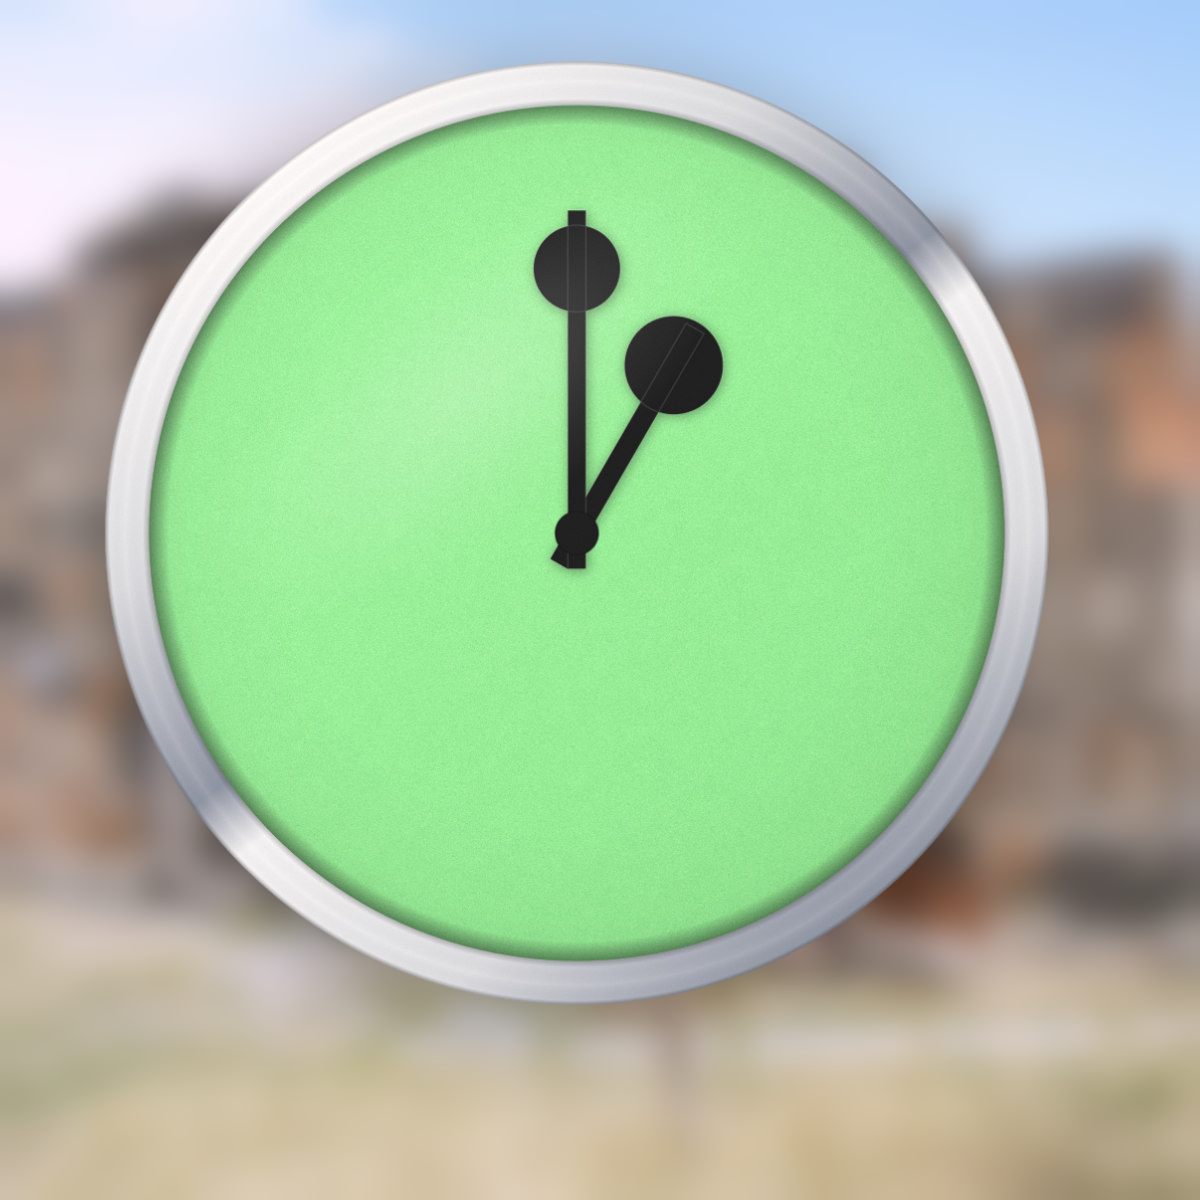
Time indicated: 1:00
